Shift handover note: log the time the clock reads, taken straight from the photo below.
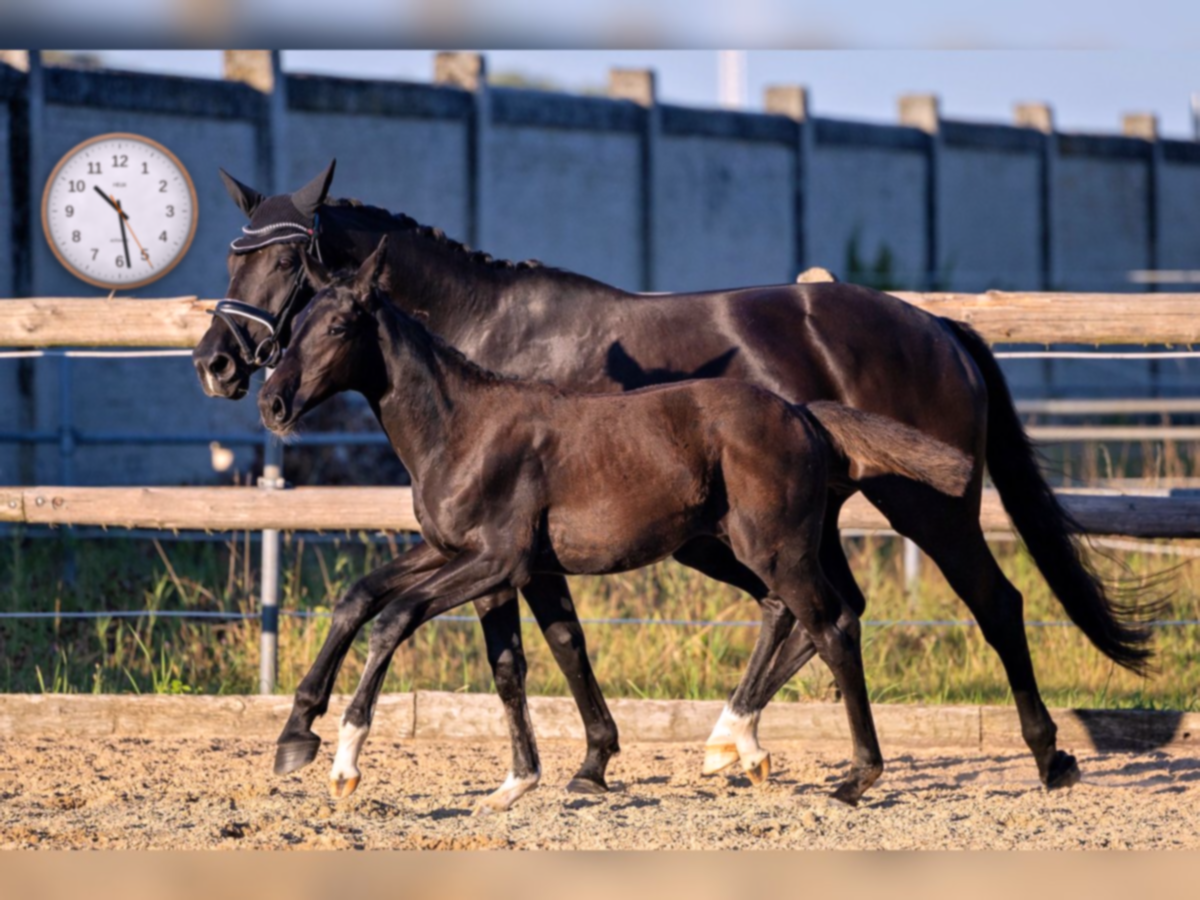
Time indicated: 10:28:25
